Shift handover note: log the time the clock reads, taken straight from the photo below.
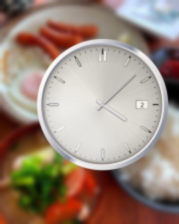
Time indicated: 4:08
